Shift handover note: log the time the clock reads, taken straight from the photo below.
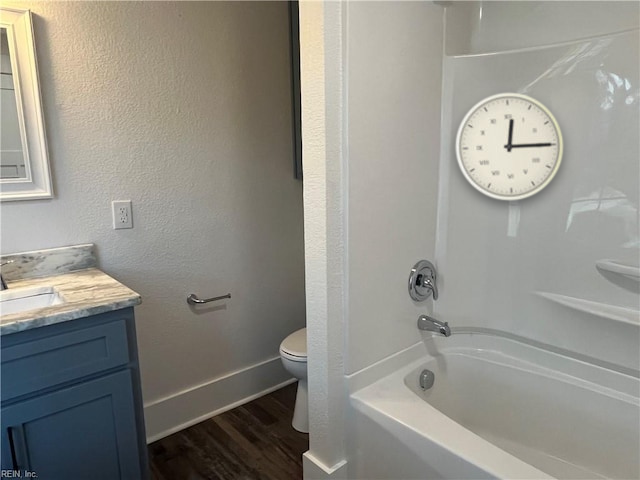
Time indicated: 12:15
